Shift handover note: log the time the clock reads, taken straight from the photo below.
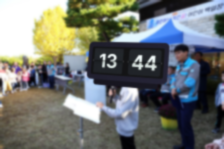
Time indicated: 13:44
